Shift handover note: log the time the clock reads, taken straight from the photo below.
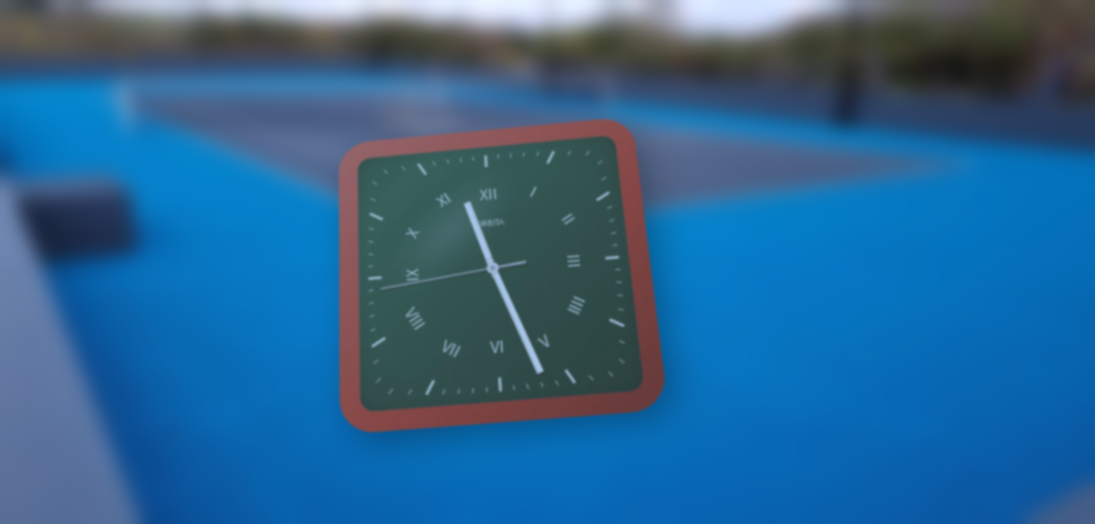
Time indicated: 11:26:44
